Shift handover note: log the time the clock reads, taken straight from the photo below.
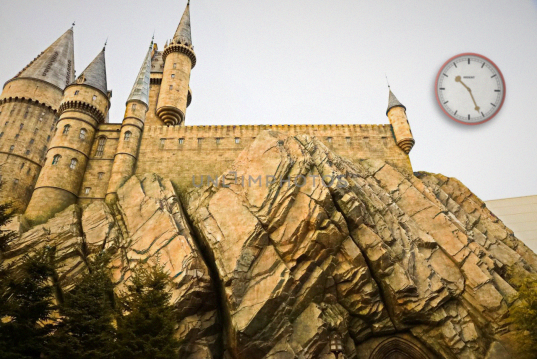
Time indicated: 10:26
